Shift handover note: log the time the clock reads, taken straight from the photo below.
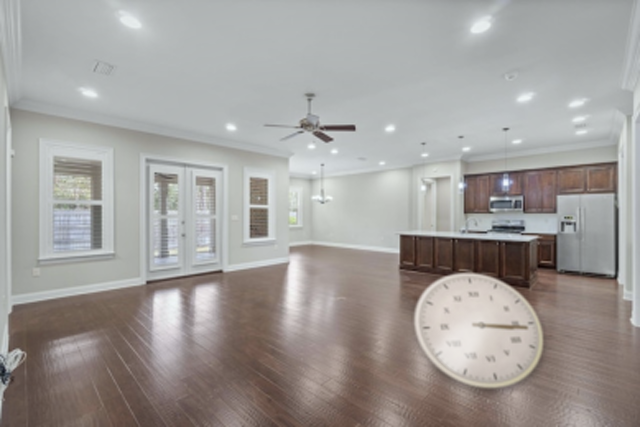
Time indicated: 3:16
